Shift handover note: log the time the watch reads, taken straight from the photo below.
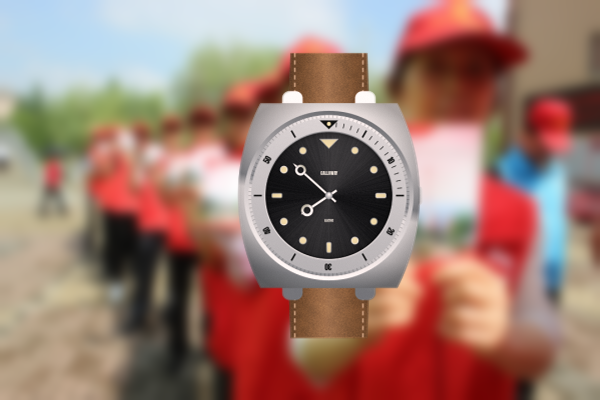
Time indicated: 7:52
